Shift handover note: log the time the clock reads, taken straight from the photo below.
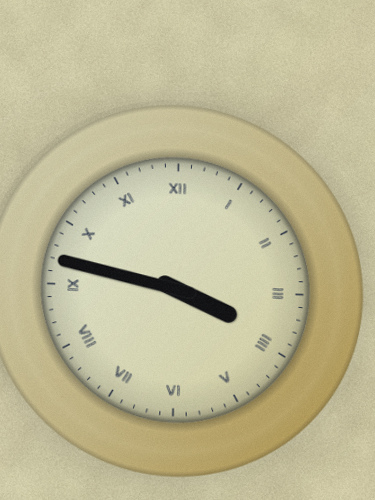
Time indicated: 3:47
